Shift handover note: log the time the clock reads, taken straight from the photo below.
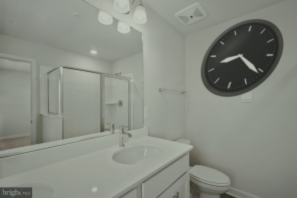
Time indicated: 8:21
